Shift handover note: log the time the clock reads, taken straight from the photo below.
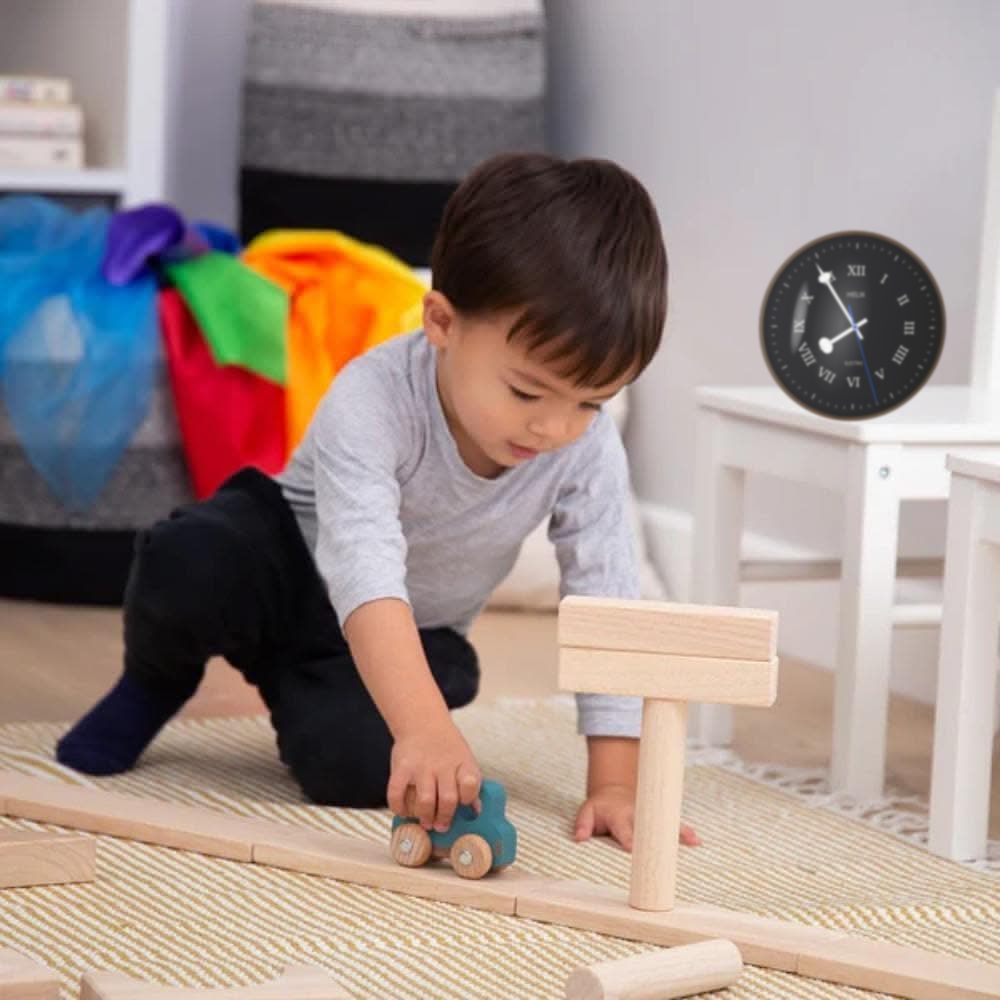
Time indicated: 7:54:27
